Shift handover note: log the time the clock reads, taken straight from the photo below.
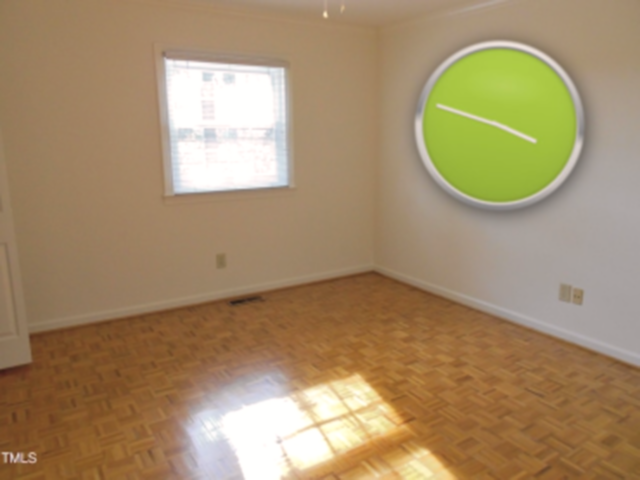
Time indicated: 3:48
